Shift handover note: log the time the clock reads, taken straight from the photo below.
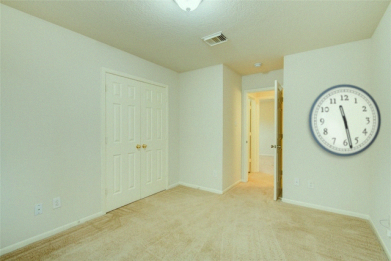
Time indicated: 11:28
